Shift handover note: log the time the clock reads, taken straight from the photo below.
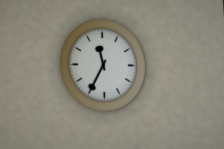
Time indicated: 11:35
